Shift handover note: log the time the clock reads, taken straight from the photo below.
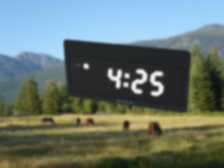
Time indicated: 4:25
